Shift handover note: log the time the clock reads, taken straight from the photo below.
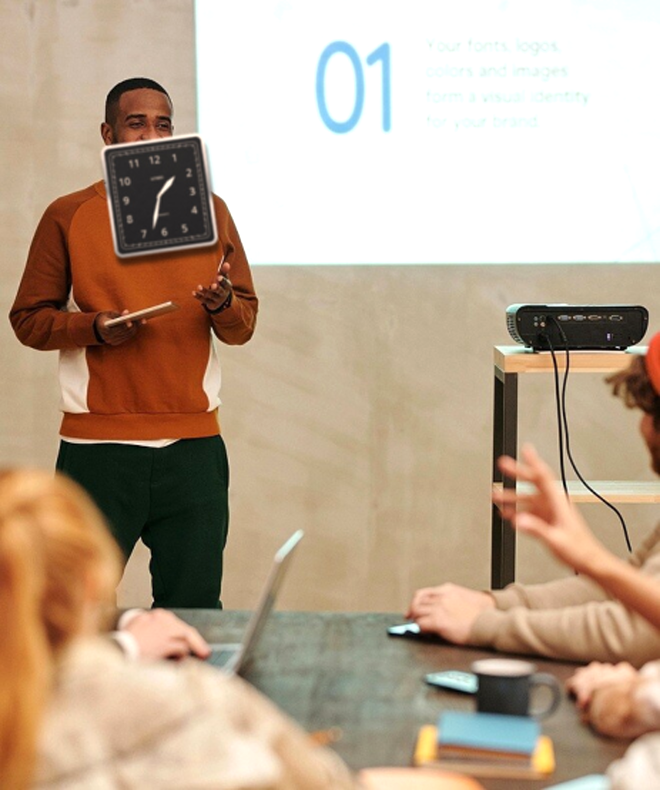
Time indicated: 1:33
